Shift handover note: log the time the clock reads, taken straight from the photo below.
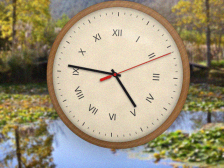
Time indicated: 4:46:11
